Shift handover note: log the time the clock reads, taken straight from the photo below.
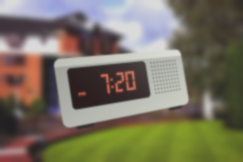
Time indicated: 7:20
